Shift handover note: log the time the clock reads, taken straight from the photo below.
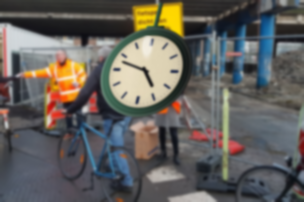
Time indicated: 4:48
